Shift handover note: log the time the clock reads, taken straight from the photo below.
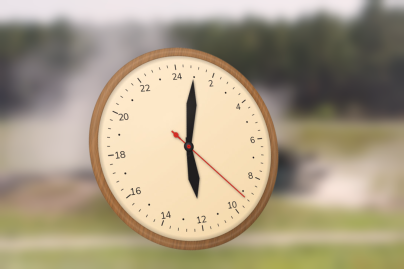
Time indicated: 12:02:23
